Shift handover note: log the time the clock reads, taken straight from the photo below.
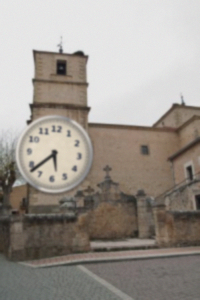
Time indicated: 5:38
